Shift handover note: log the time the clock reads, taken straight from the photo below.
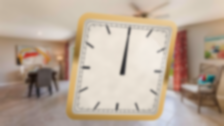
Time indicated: 12:00
